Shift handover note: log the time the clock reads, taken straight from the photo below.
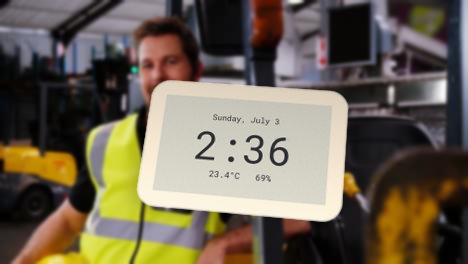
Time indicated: 2:36
